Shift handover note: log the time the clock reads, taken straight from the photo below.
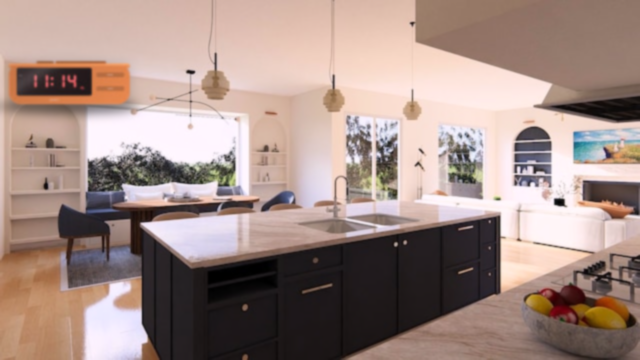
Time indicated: 11:14
